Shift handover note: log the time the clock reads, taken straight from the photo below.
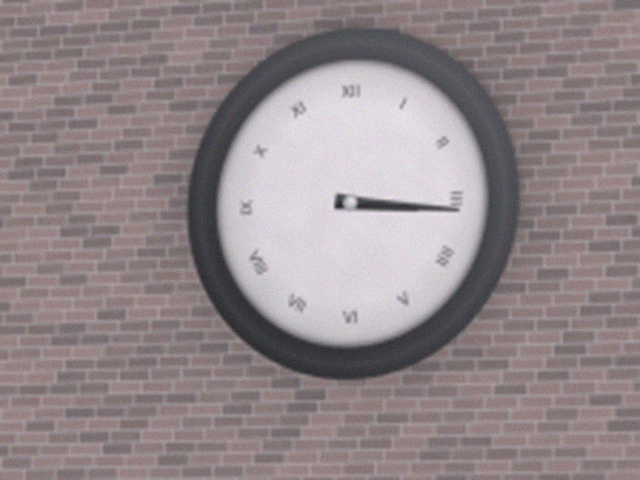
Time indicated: 3:16
